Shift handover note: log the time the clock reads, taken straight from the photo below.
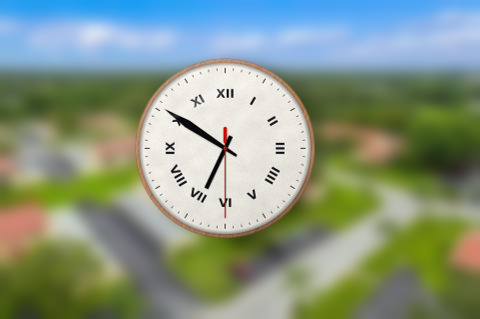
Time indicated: 6:50:30
